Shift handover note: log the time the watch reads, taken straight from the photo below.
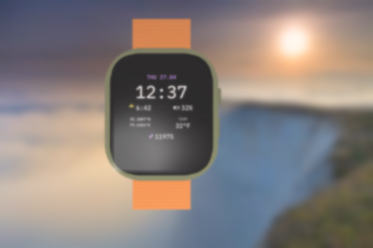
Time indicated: 12:37
